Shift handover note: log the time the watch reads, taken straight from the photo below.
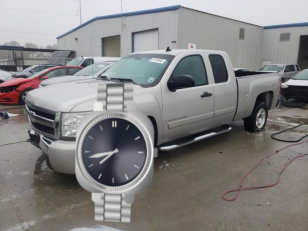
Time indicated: 7:43
